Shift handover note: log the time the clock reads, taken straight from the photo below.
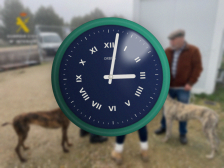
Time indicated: 3:02
